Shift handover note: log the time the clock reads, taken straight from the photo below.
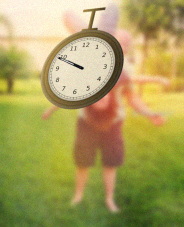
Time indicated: 9:49
